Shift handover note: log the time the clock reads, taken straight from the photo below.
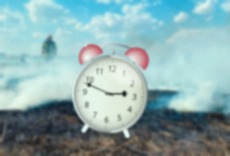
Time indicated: 2:48
